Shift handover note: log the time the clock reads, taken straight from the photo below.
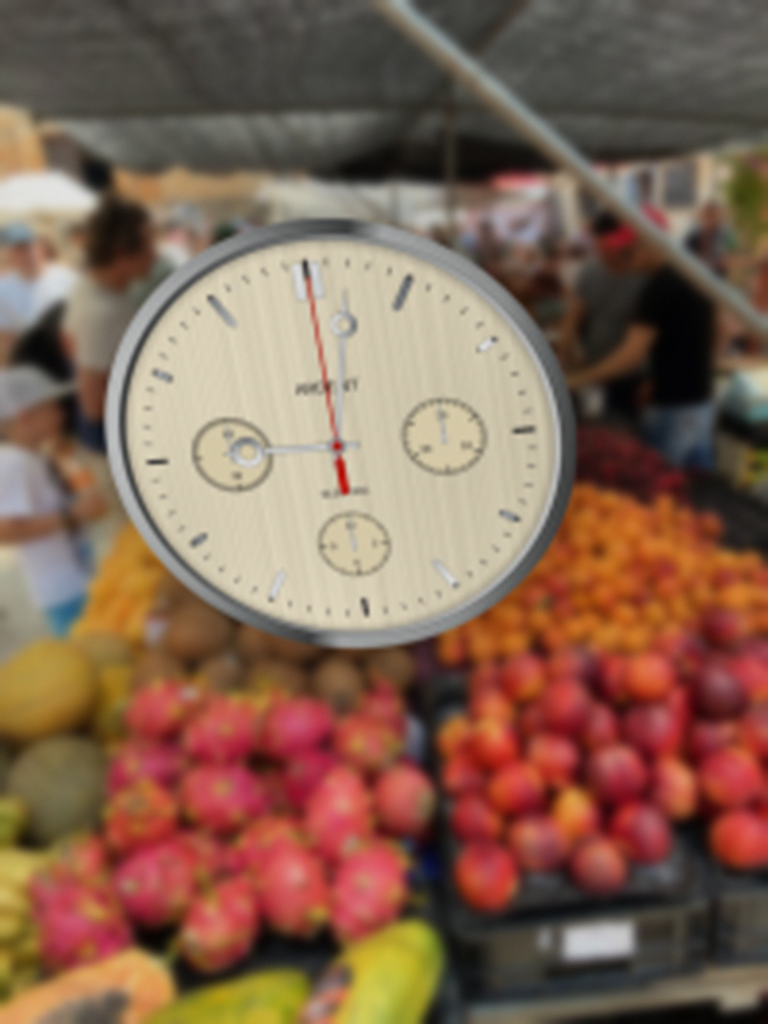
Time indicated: 9:02
